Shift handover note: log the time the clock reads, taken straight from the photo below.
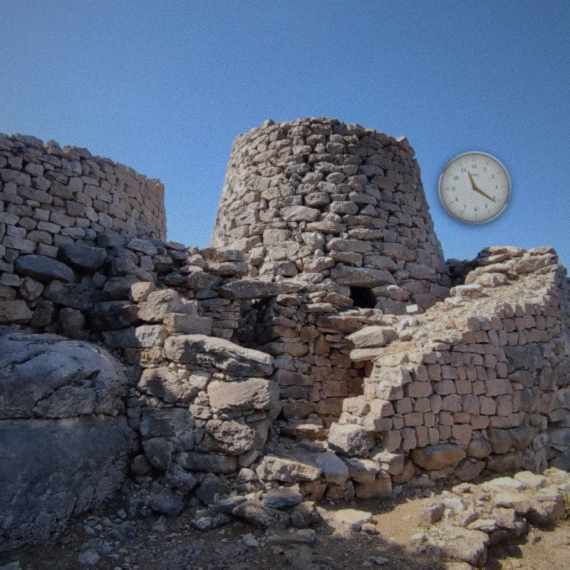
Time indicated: 11:21
